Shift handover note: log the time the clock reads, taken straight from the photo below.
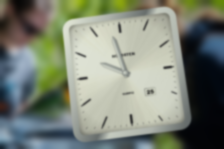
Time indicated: 9:58
